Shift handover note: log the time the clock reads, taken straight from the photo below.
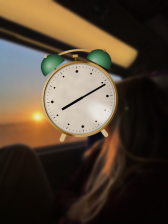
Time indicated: 8:11
